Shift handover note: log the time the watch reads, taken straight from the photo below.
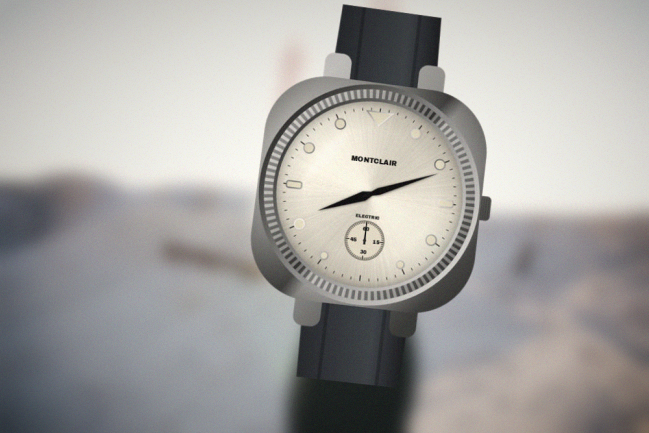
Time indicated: 8:11
